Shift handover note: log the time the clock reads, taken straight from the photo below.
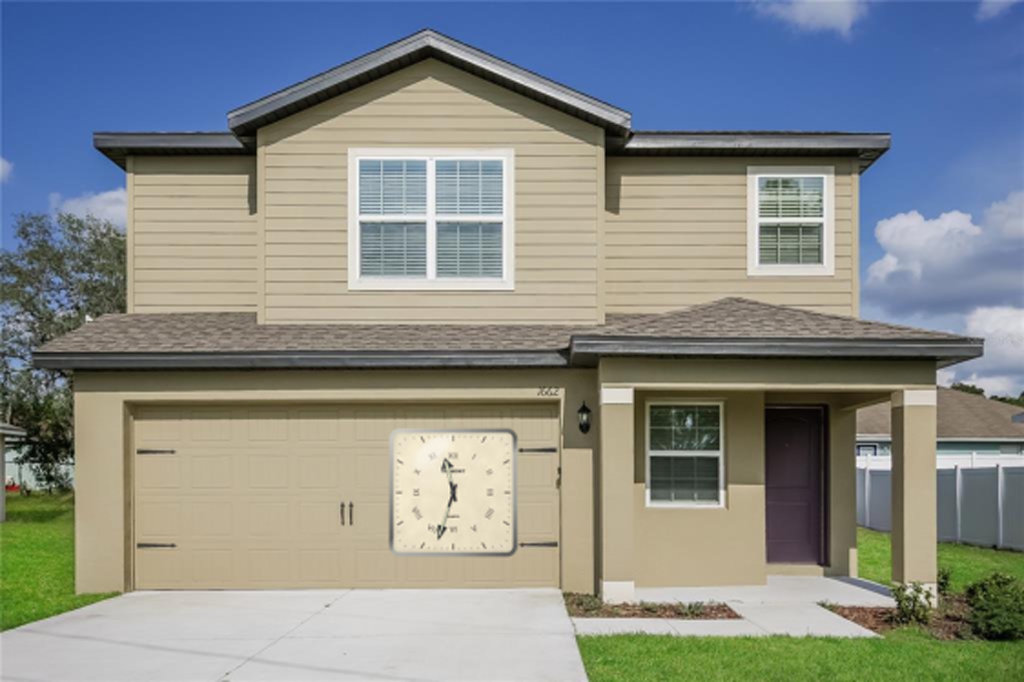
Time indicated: 11:33
